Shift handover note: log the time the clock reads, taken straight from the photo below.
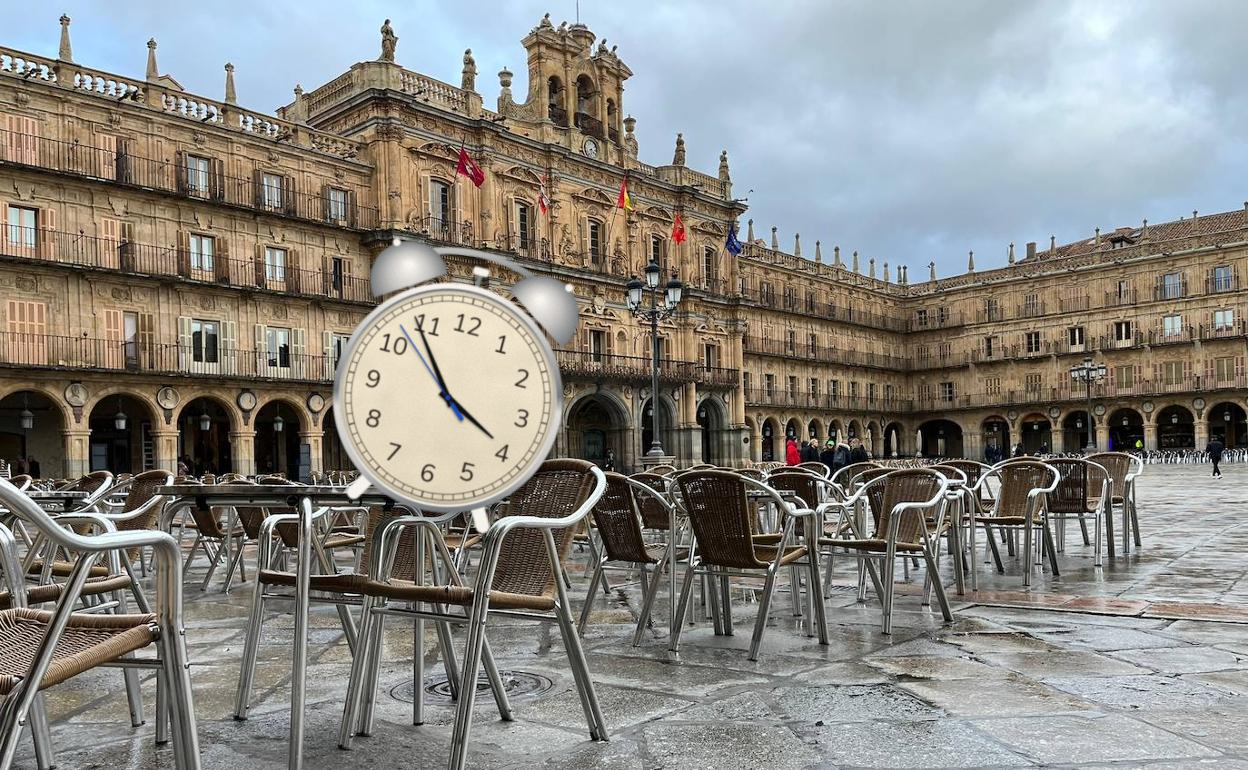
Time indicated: 3:53:52
